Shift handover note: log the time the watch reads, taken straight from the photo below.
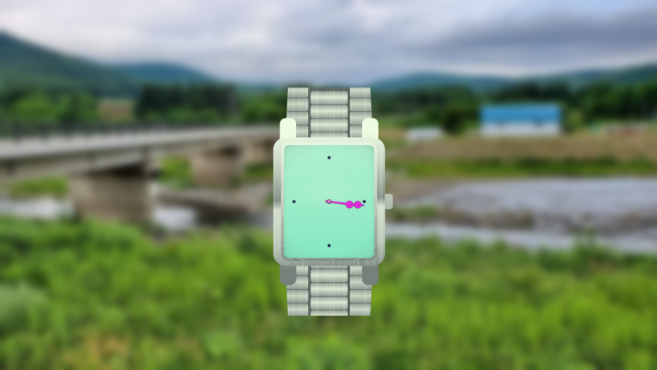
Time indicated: 3:16
